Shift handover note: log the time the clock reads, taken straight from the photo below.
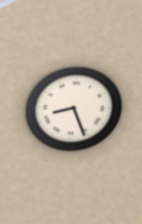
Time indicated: 8:26
